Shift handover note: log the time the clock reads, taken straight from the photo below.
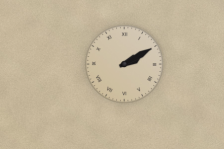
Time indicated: 2:10
